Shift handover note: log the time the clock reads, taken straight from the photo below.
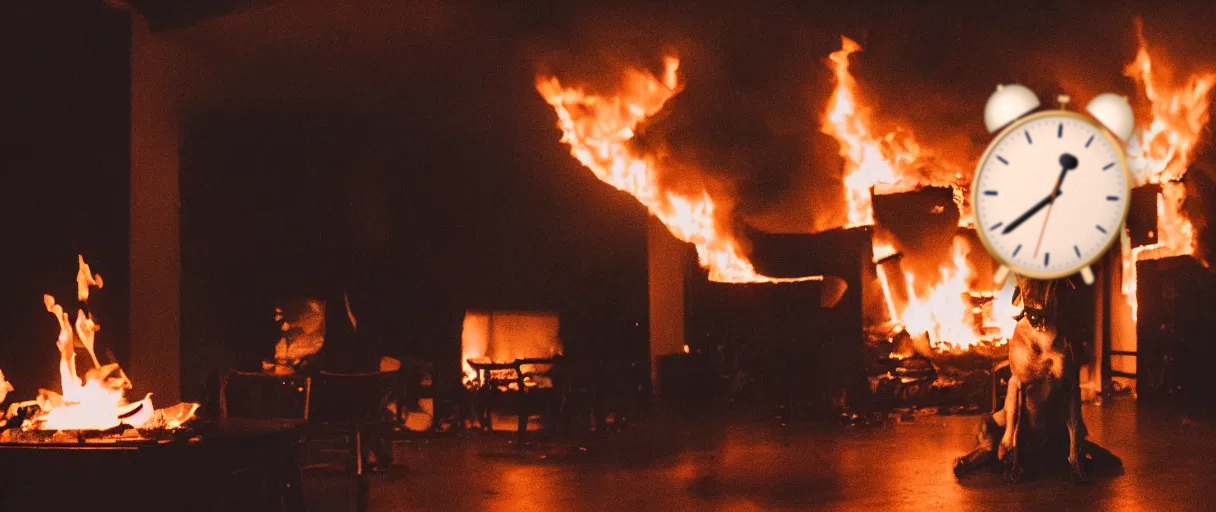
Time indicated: 12:38:32
